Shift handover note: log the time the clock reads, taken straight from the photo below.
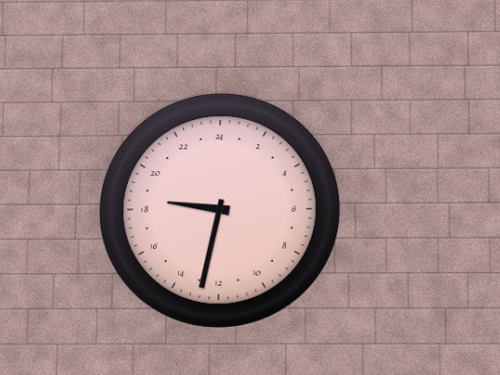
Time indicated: 18:32
